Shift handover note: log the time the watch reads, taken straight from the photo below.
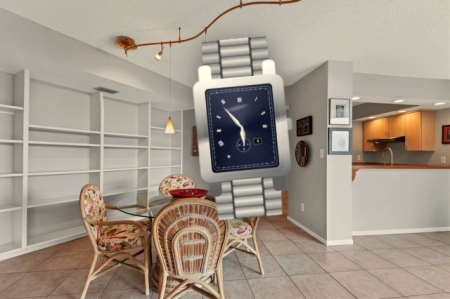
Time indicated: 5:54
